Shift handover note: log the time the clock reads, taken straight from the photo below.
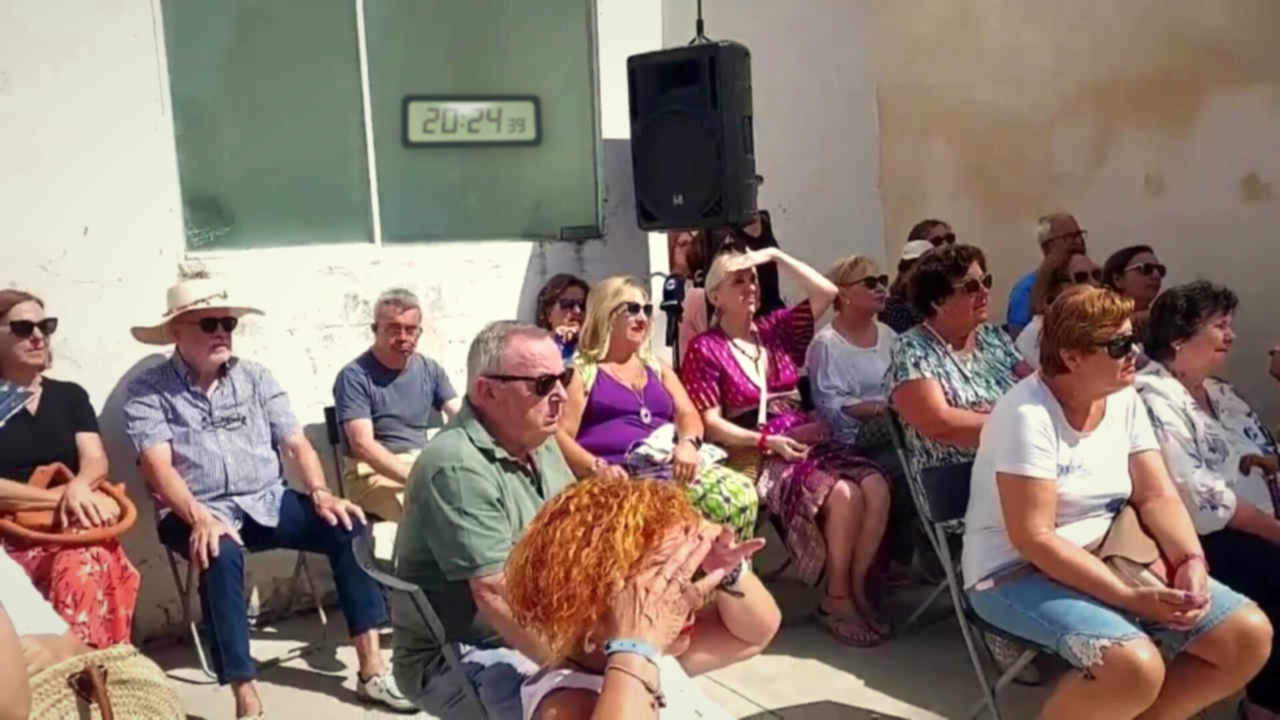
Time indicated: 20:24
